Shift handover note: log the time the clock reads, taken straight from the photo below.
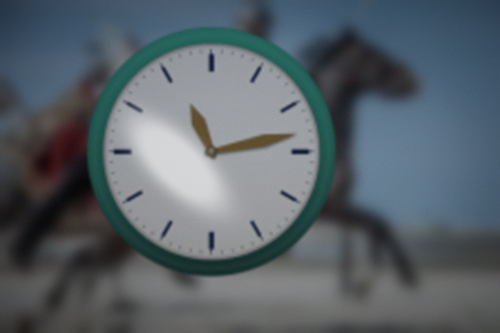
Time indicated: 11:13
